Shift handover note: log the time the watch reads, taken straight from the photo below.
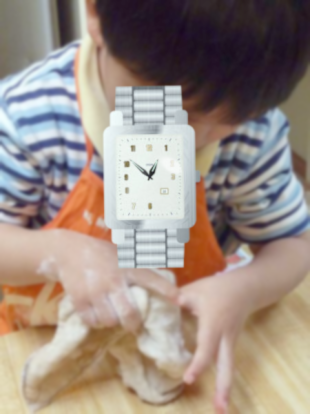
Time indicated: 12:52
